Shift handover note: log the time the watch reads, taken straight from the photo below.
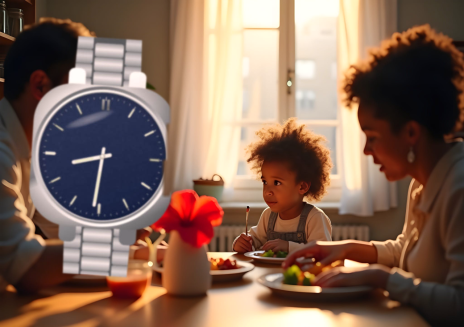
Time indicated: 8:31
